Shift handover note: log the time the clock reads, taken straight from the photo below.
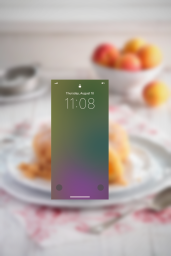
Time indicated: 11:08
